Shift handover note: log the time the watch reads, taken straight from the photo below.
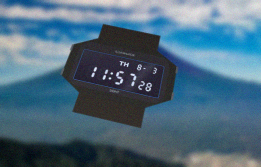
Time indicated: 11:57:28
